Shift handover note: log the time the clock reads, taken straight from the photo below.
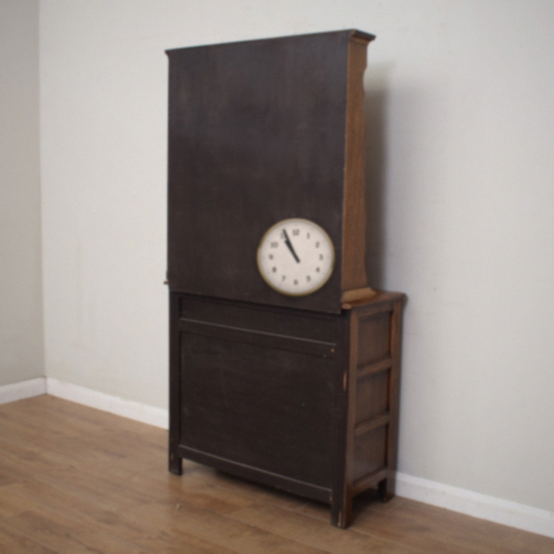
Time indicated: 10:56
